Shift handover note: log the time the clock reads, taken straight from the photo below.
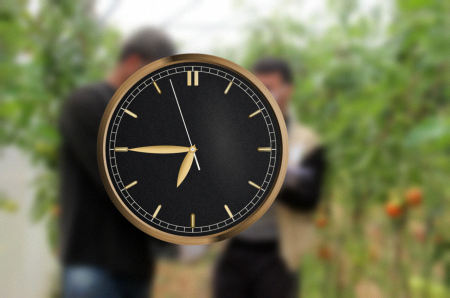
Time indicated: 6:44:57
